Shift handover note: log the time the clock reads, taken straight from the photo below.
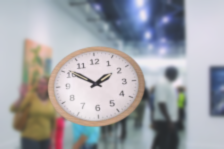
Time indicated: 1:51
